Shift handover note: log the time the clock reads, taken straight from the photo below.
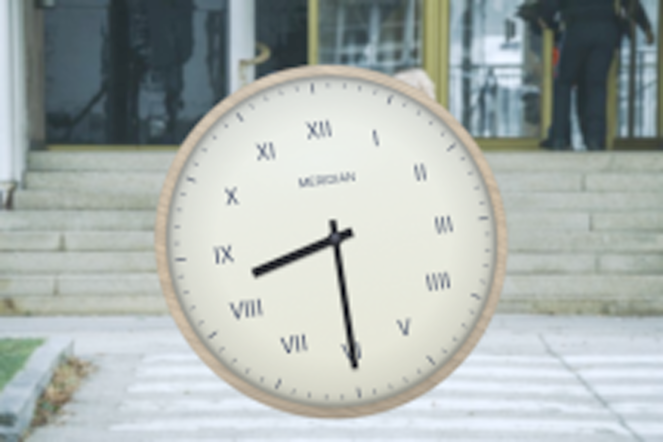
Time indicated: 8:30
